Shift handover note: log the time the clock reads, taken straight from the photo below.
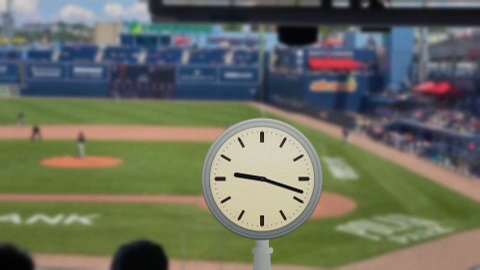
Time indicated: 9:18
